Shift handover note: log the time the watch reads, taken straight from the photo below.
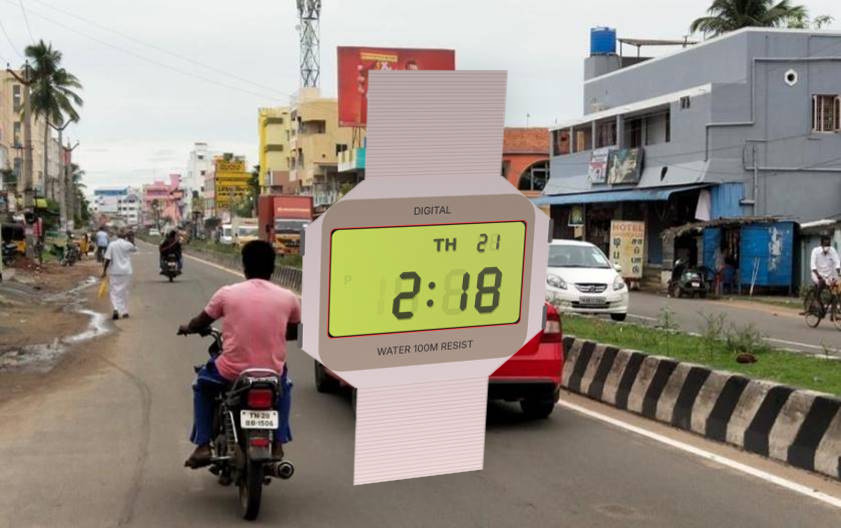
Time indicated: 2:18
